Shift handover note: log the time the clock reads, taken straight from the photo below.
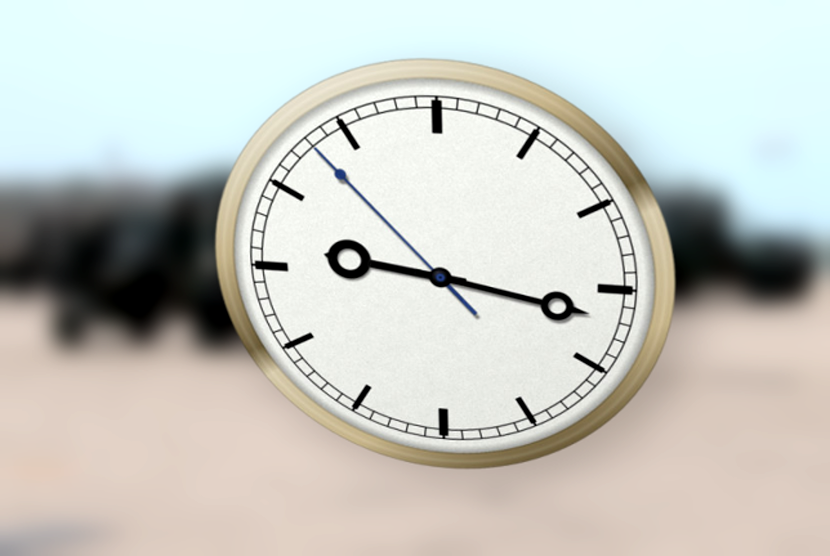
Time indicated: 9:16:53
